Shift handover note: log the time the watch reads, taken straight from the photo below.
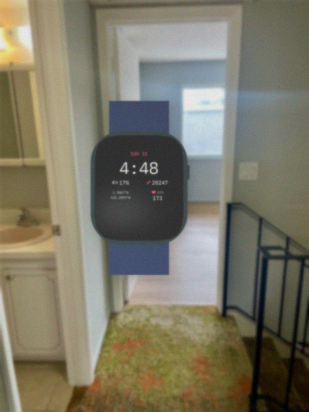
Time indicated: 4:48
